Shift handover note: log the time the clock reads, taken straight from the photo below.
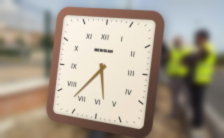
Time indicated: 5:37
